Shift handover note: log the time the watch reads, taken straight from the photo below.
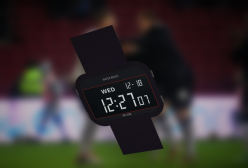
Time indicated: 12:27:07
